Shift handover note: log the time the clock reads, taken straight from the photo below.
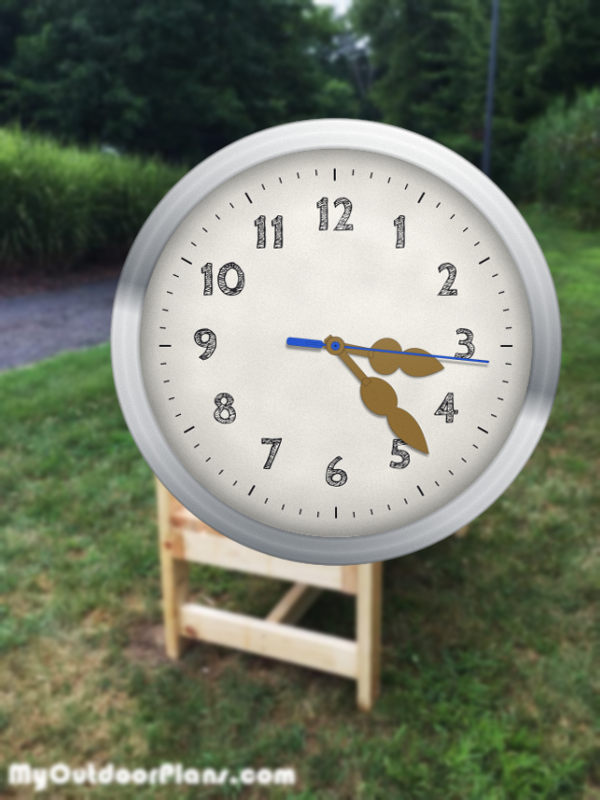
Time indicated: 3:23:16
